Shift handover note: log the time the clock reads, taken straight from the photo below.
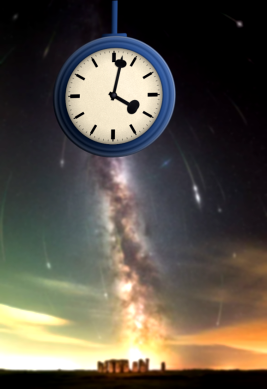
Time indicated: 4:02
